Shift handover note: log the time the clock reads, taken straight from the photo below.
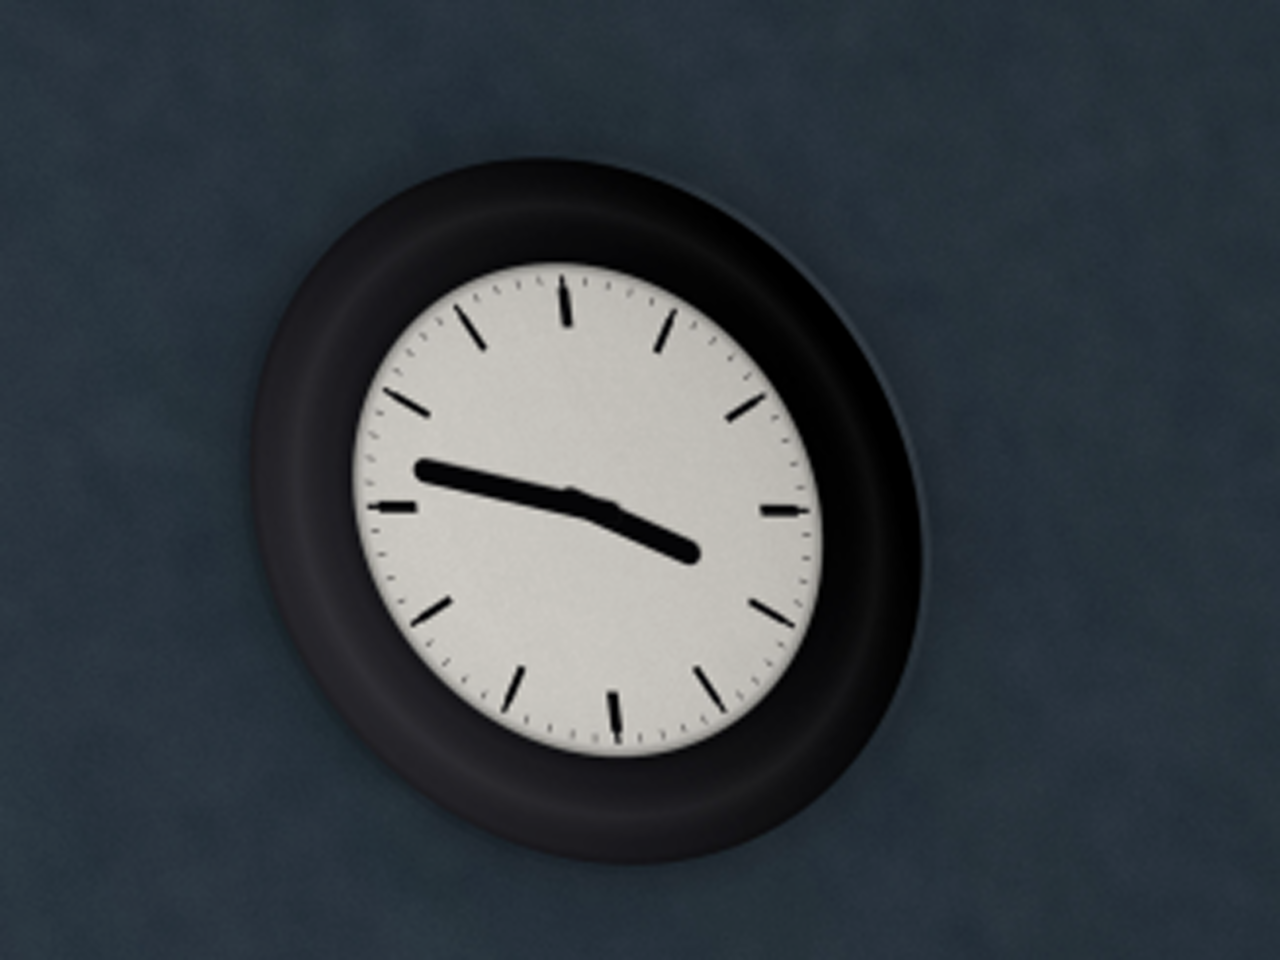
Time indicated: 3:47
